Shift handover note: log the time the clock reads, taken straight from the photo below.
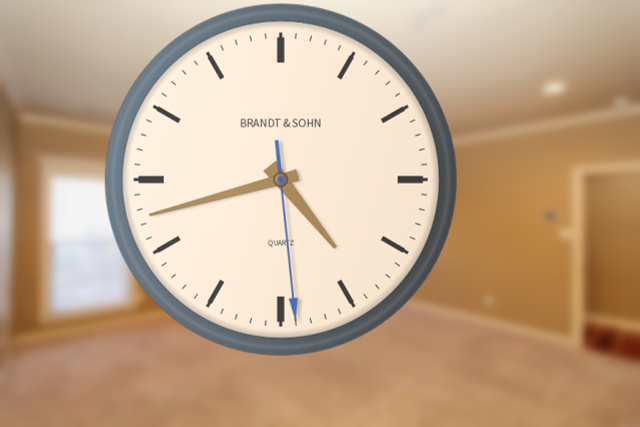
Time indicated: 4:42:29
